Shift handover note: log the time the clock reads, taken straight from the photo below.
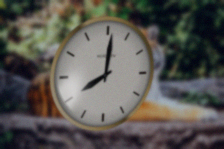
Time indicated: 8:01
